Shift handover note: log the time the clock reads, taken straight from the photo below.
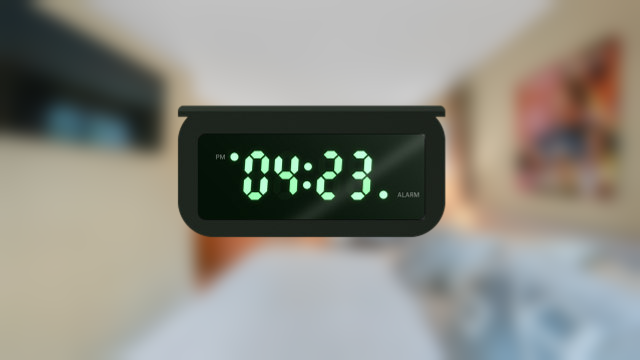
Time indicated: 4:23
